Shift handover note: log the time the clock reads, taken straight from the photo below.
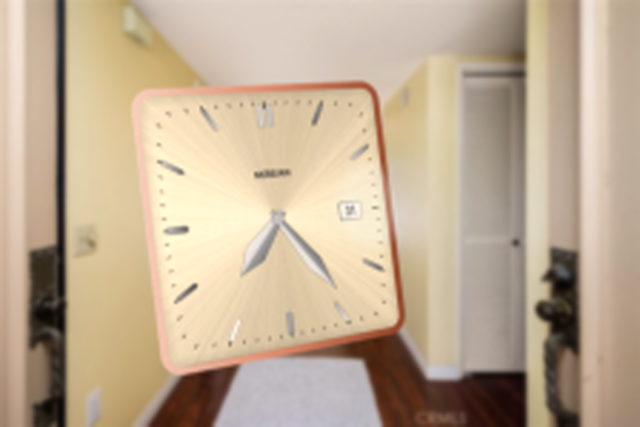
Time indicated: 7:24
